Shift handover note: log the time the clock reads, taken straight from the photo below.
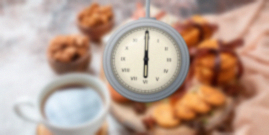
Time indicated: 6:00
